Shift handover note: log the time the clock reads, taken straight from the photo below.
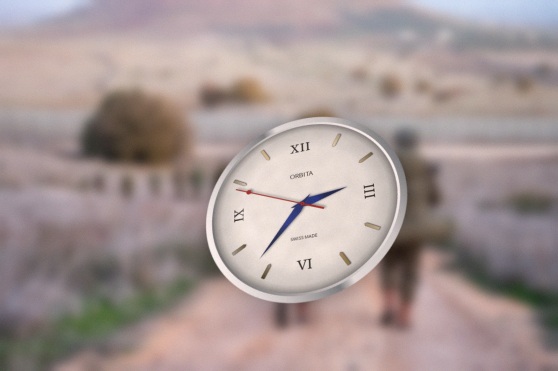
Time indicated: 2:36:49
